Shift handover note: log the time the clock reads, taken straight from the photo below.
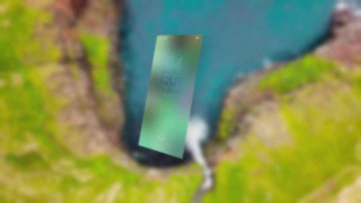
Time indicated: 4:55
